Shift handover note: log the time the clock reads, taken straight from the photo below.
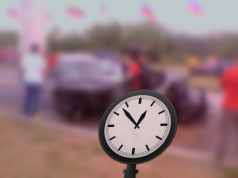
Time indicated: 12:53
